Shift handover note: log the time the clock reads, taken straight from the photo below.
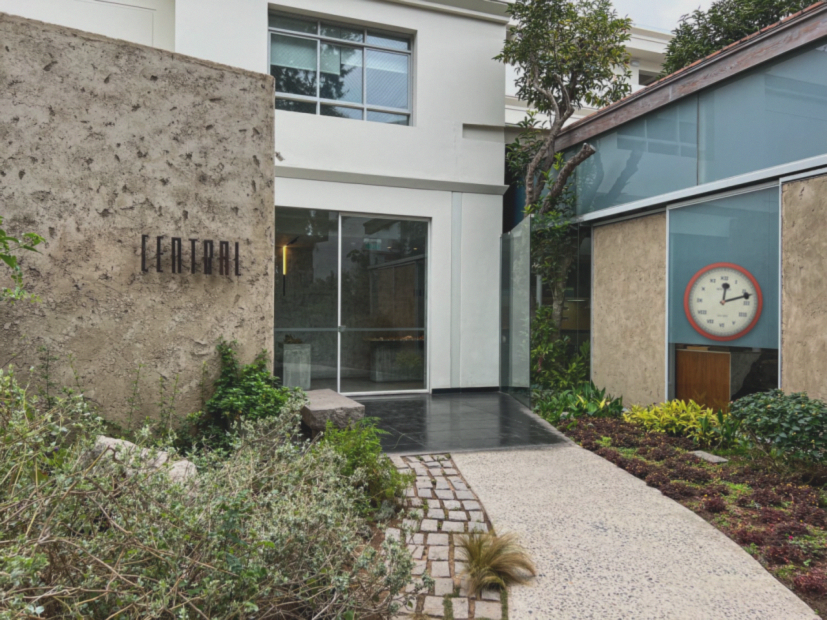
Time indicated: 12:12
